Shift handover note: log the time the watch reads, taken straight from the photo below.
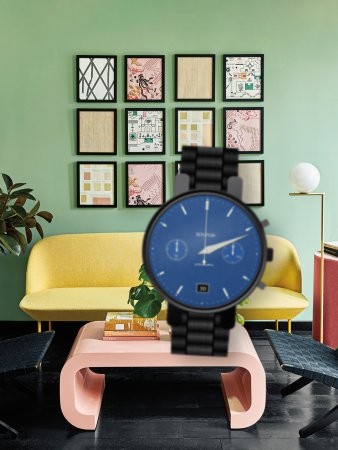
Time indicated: 2:11
